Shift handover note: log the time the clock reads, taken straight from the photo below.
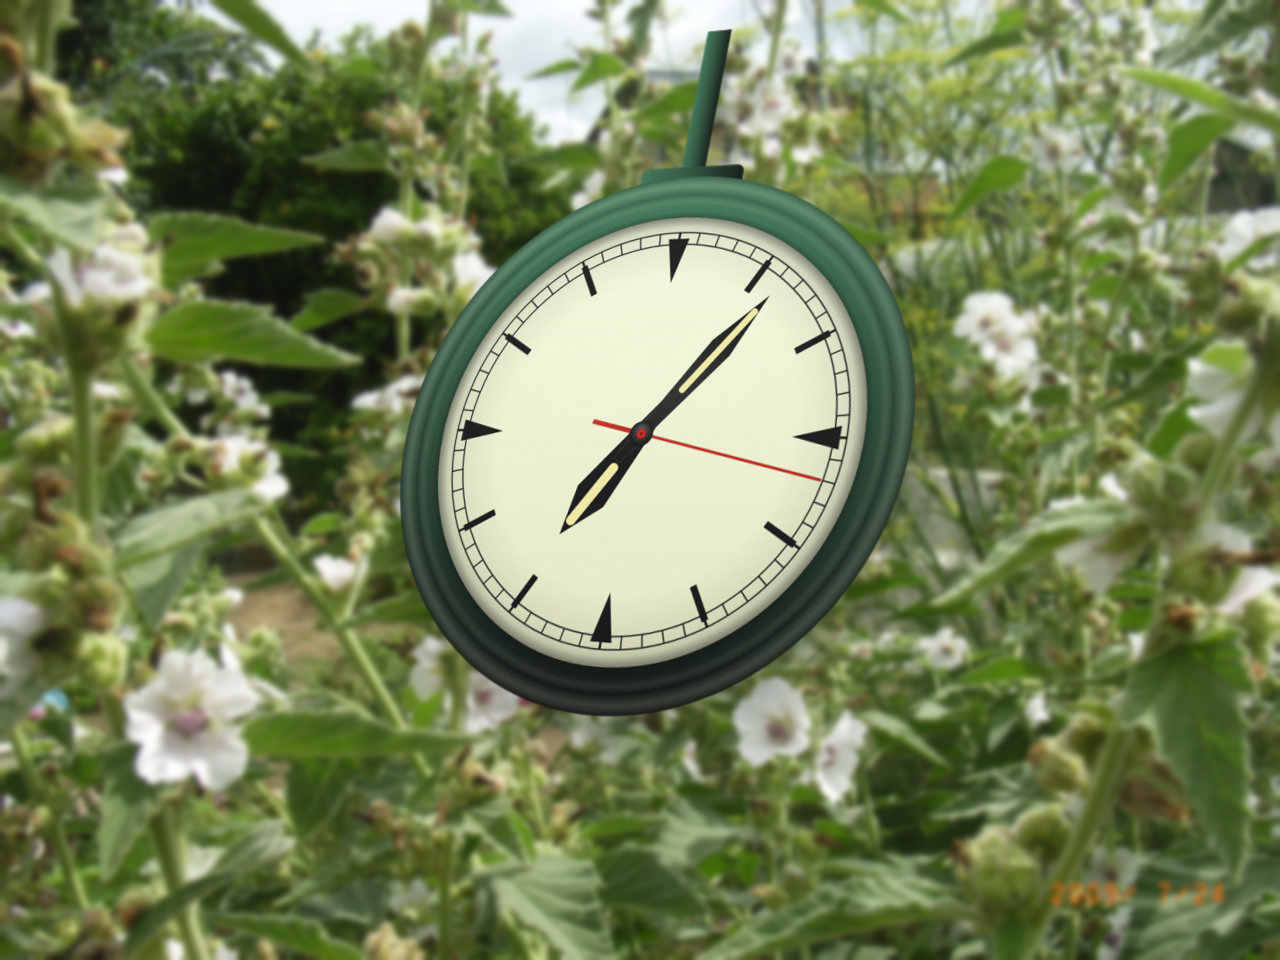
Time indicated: 7:06:17
